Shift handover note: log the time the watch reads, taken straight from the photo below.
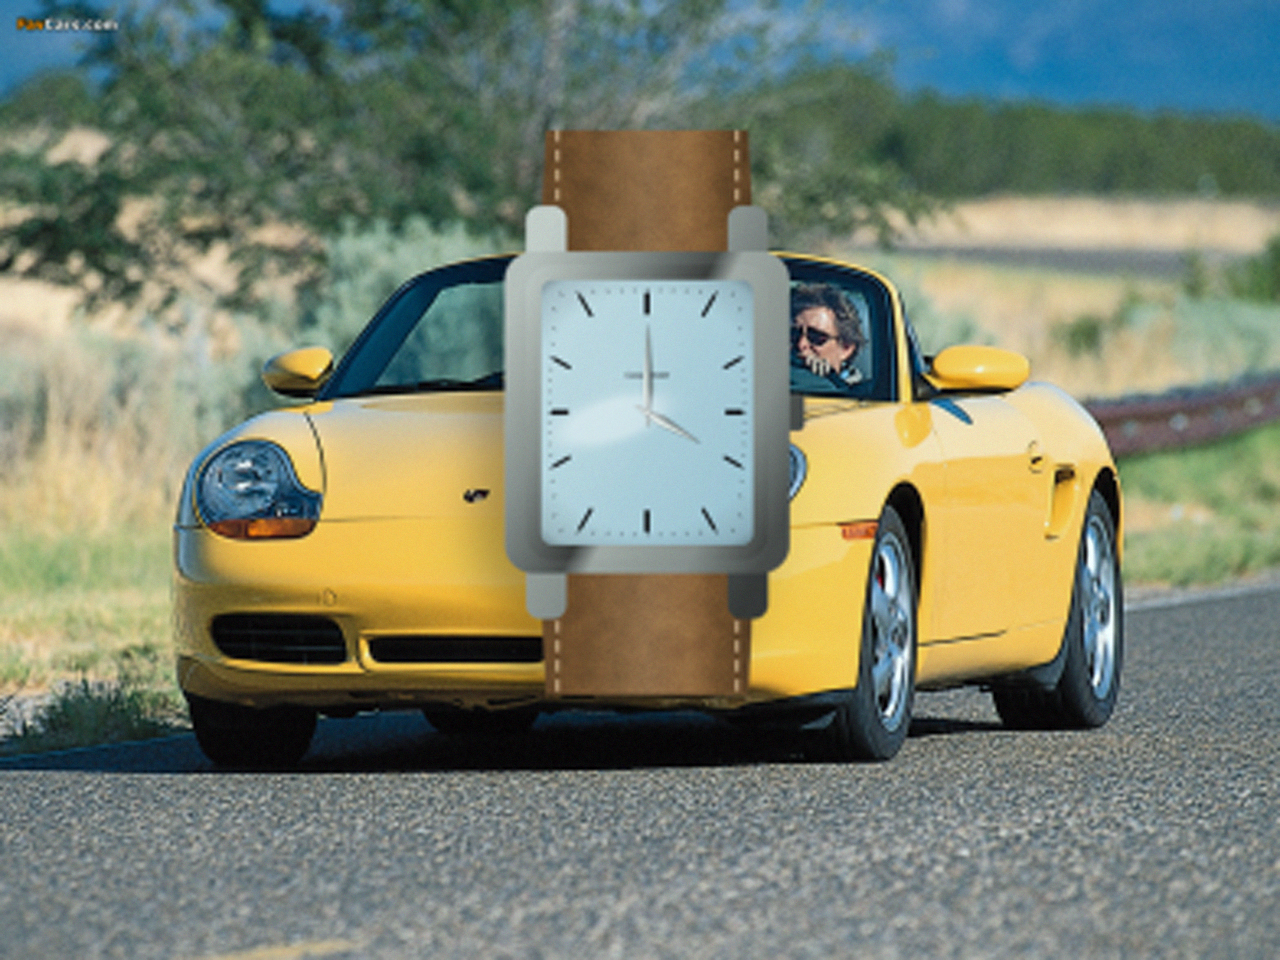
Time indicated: 4:00
